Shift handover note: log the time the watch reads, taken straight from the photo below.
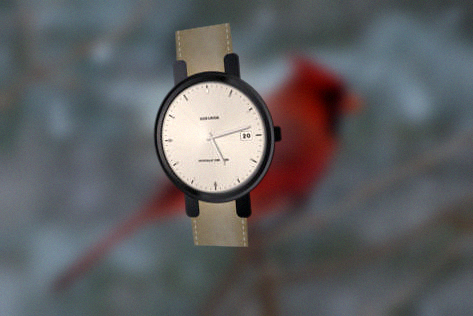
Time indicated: 5:13
